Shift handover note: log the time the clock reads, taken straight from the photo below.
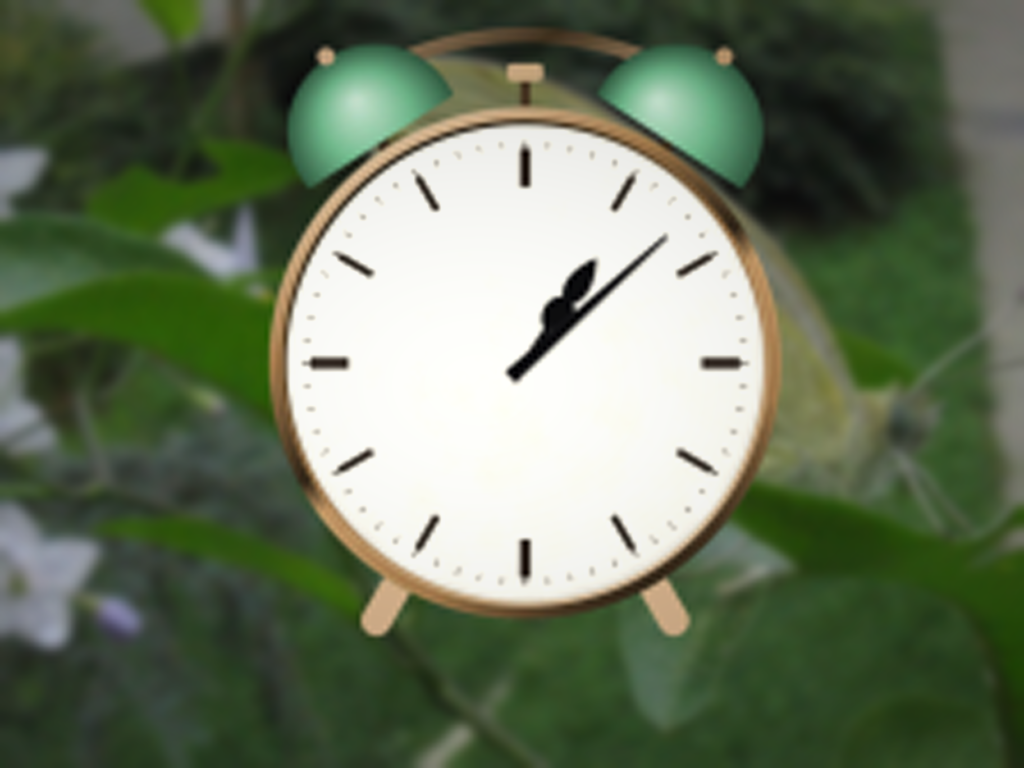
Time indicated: 1:08
